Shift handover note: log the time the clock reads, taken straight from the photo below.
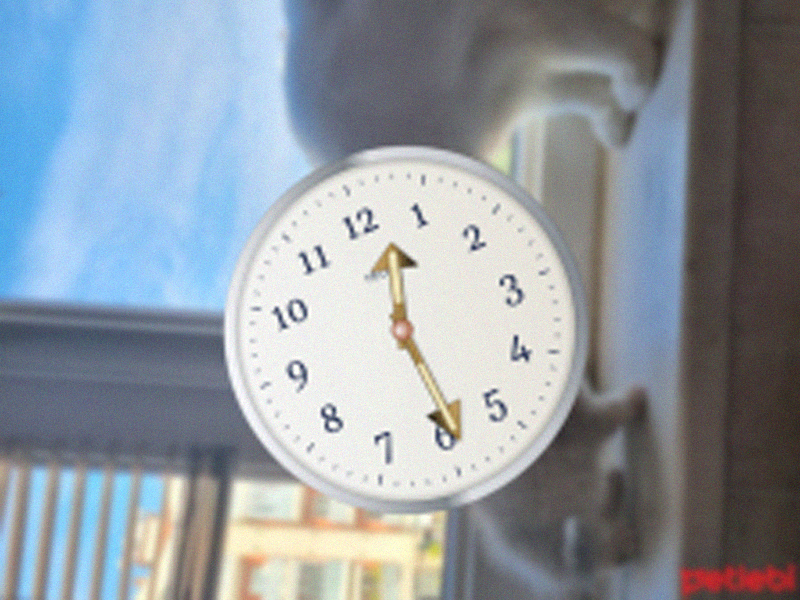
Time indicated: 12:29
